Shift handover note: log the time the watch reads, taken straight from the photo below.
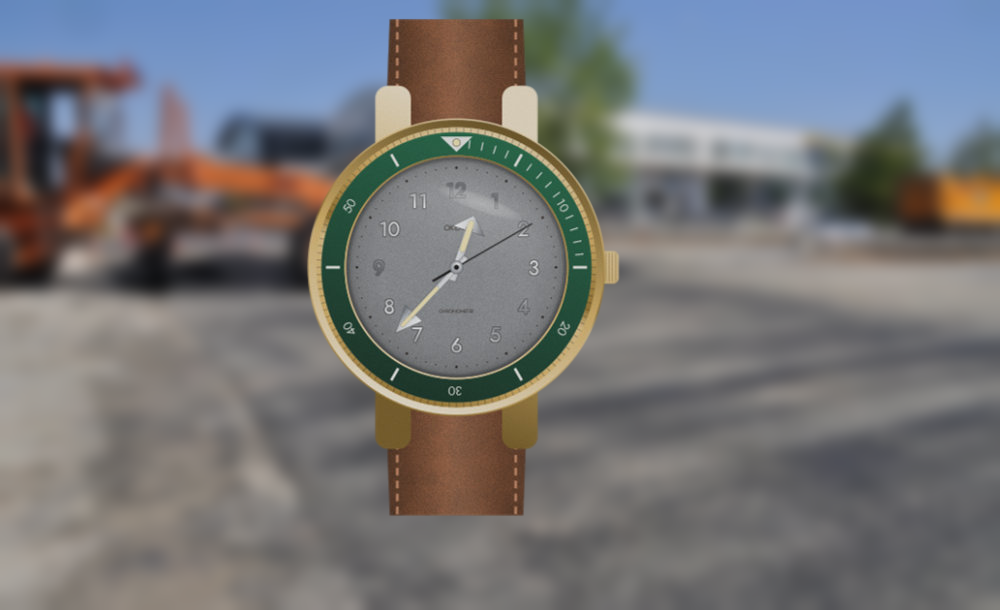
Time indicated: 12:37:10
